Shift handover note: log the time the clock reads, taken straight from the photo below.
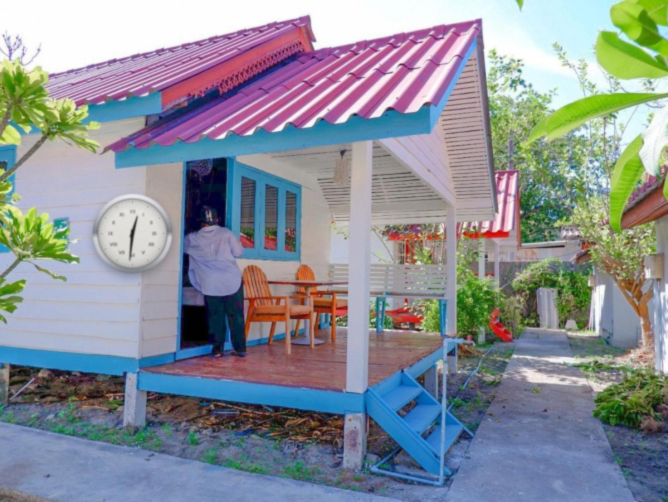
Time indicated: 12:31
